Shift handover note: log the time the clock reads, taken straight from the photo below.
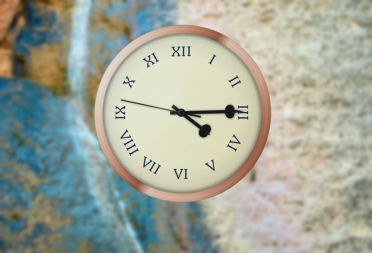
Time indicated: 4:14:47
